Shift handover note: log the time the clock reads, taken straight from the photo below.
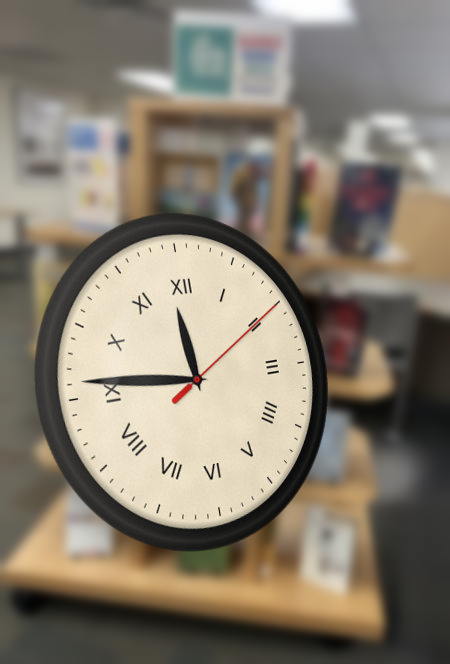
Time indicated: 11:46:10
